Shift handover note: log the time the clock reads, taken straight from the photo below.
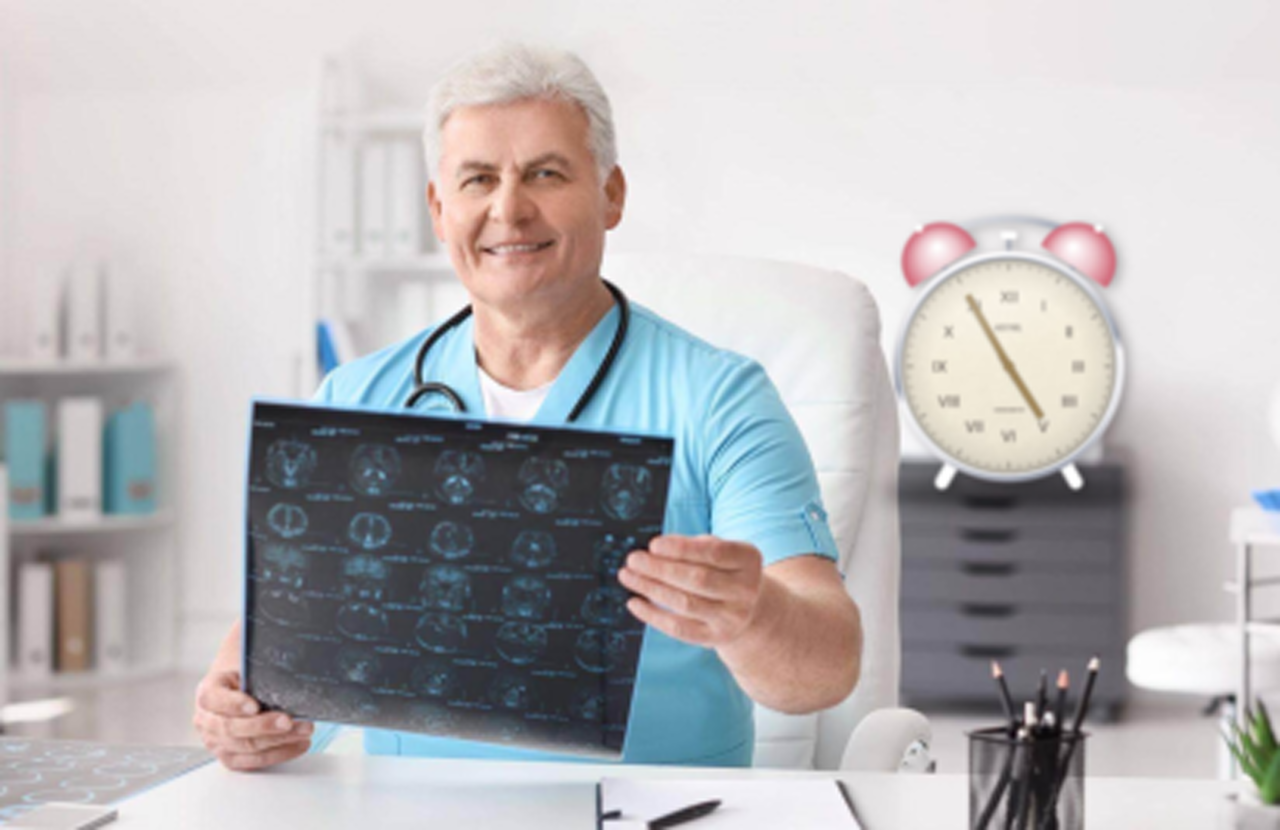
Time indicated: 4:55
